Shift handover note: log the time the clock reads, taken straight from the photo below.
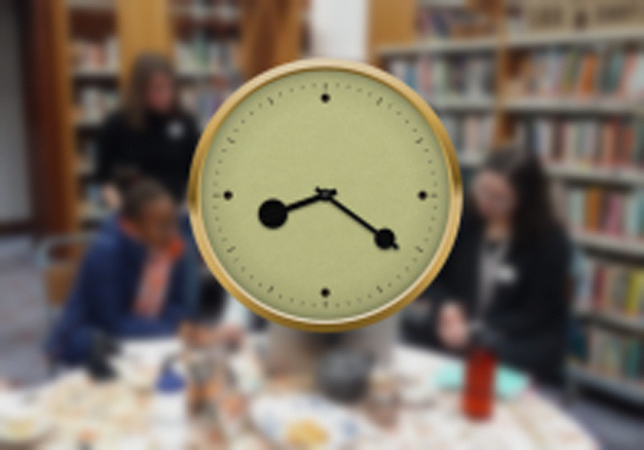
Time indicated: 8:21
